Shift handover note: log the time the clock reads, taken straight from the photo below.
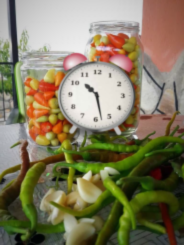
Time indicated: 10:28
